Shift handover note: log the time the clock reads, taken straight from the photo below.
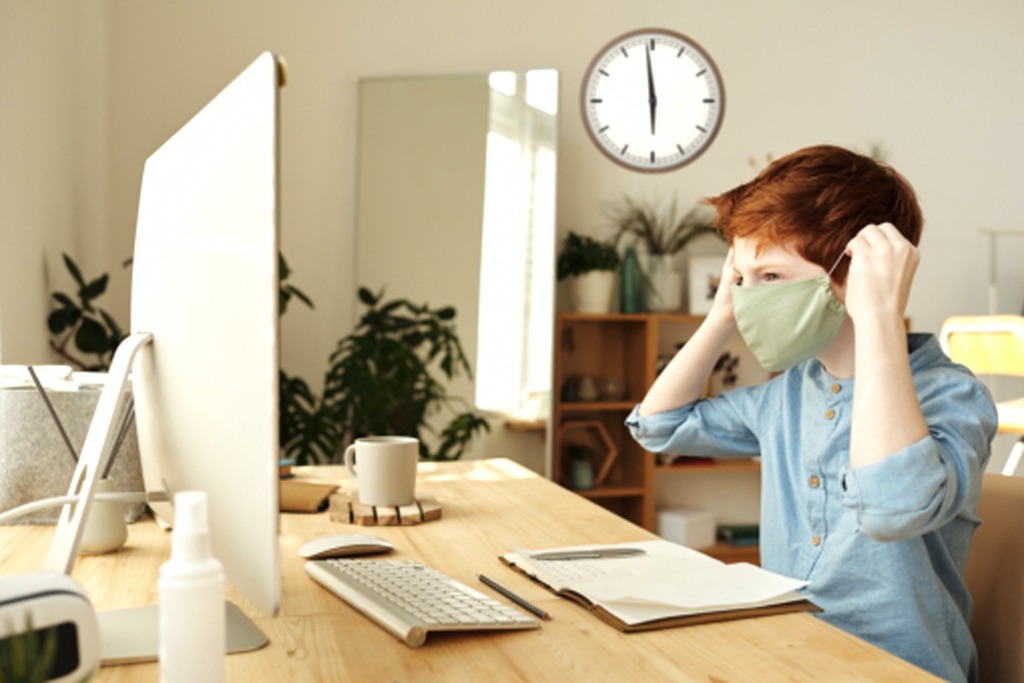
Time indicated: 5:59
